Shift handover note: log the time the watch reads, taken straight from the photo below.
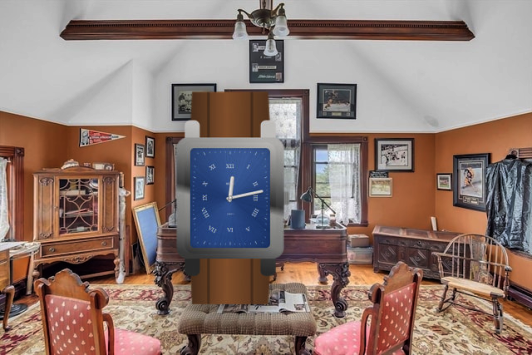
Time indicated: 12:13
